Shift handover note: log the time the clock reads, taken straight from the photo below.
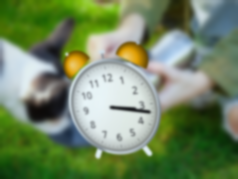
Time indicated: 3:17
